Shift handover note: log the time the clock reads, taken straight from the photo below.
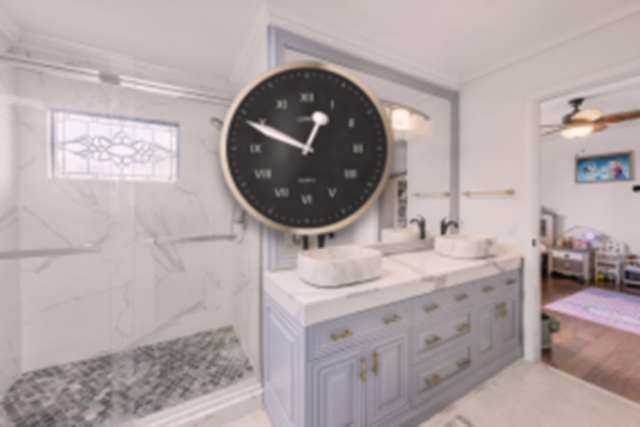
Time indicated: 12:49
